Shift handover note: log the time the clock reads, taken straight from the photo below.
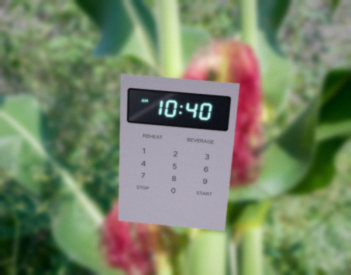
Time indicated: 10:40
